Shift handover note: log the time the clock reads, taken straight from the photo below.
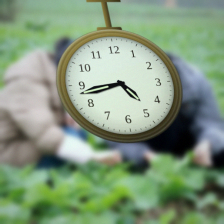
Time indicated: 4:43
